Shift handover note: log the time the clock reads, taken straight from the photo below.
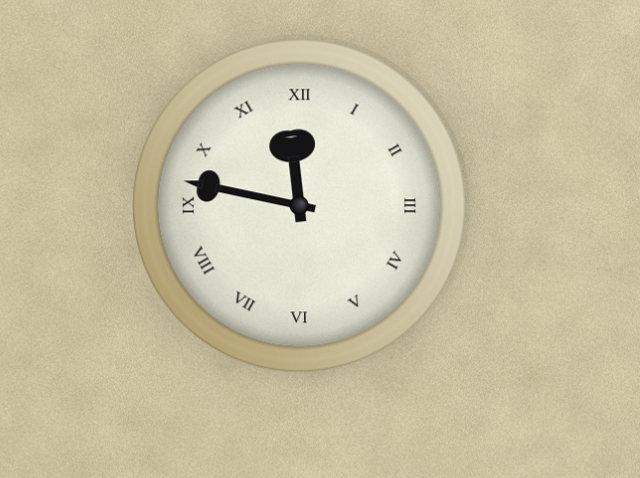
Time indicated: 11:47
